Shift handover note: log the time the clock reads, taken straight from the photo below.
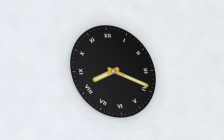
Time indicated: 8:19
